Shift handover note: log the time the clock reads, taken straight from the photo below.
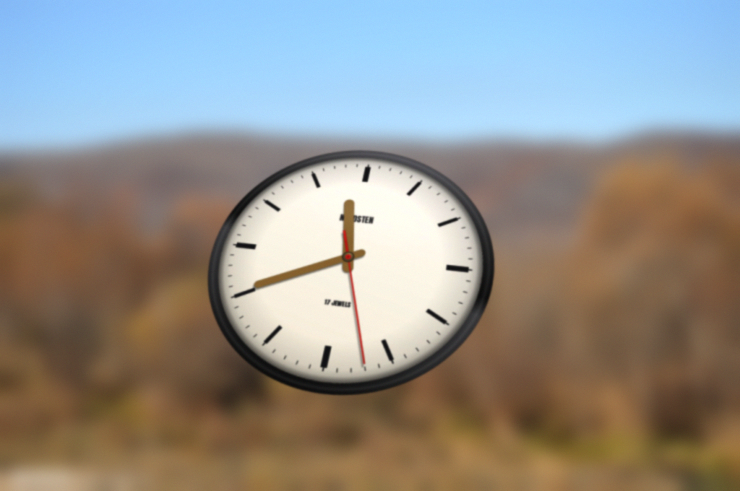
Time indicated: 11:40:27
